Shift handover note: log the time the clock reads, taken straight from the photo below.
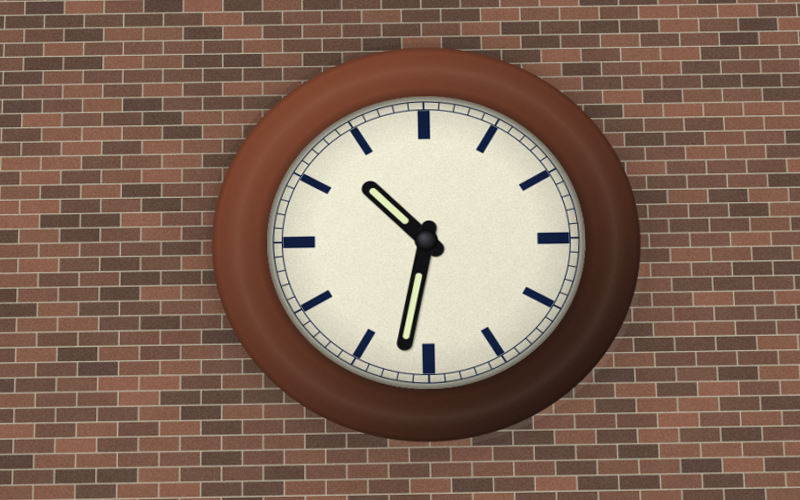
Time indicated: 10:32
